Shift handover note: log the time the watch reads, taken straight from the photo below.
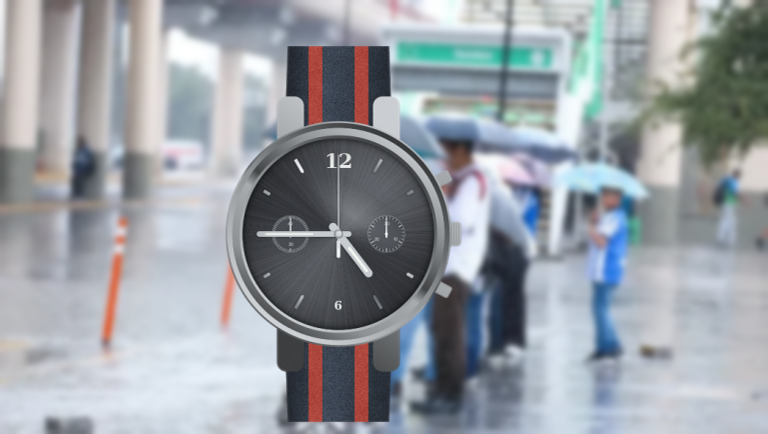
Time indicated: 4:45
